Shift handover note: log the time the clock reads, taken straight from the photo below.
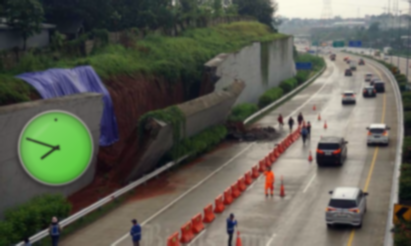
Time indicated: 7:48
